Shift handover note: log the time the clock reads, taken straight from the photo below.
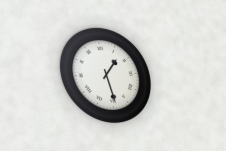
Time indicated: 1:29
